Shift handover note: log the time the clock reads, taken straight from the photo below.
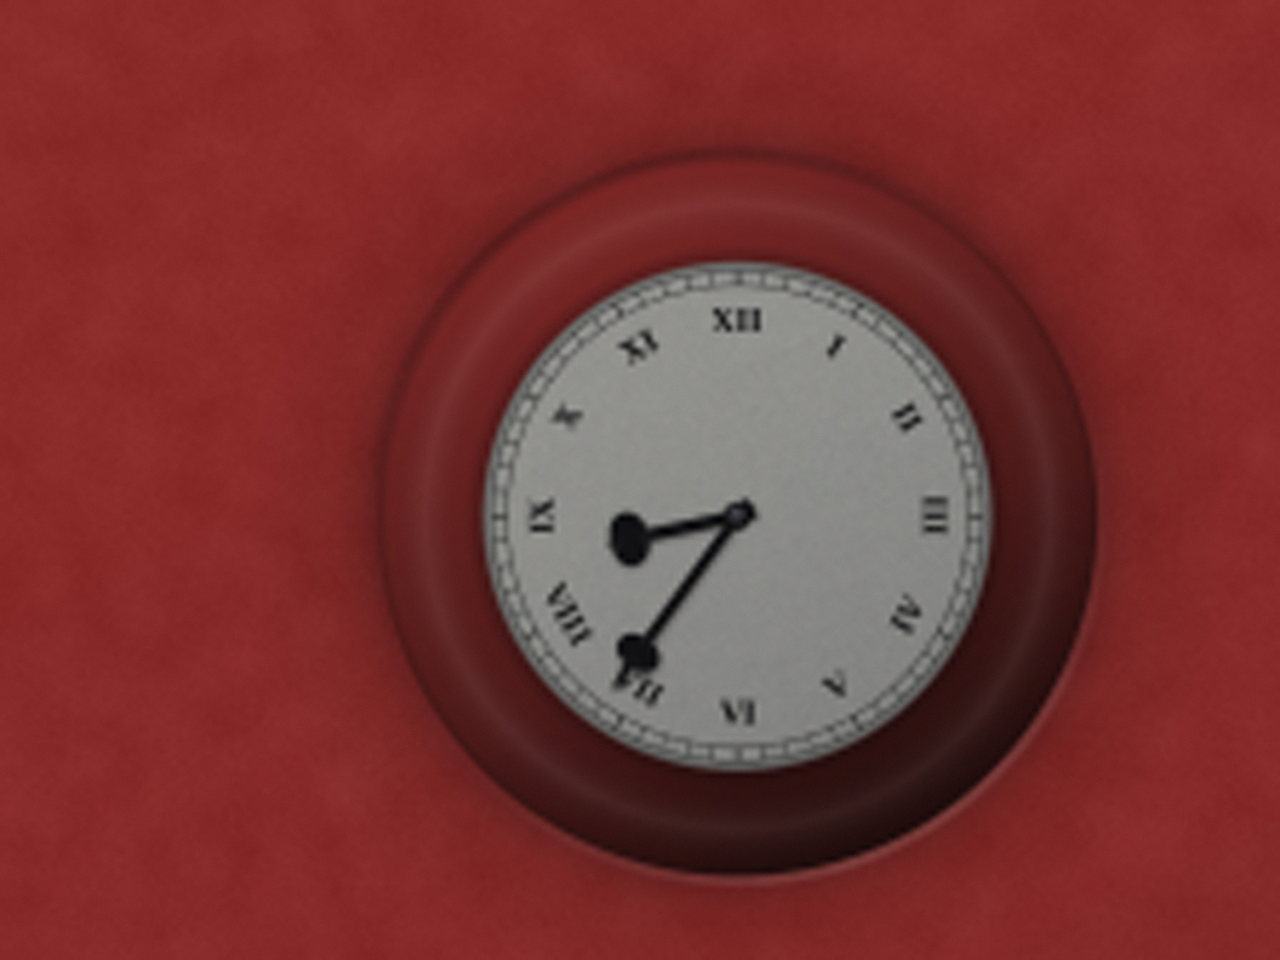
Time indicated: 8:36
